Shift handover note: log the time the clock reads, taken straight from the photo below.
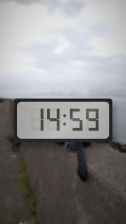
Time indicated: 14:59
